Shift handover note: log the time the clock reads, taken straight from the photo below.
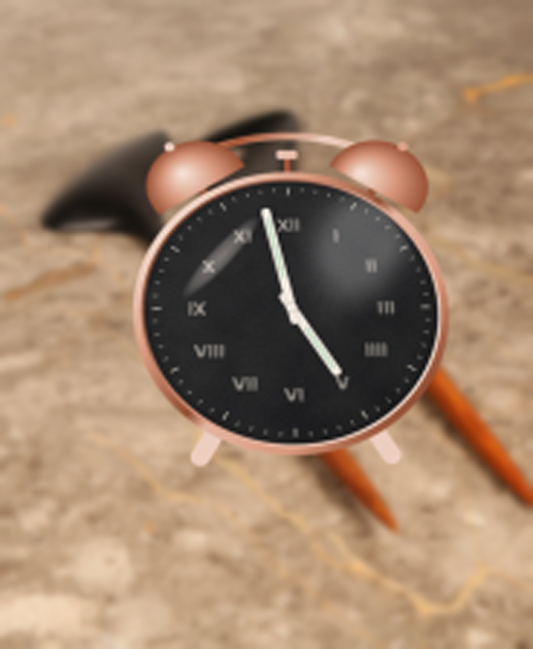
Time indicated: 4:58
